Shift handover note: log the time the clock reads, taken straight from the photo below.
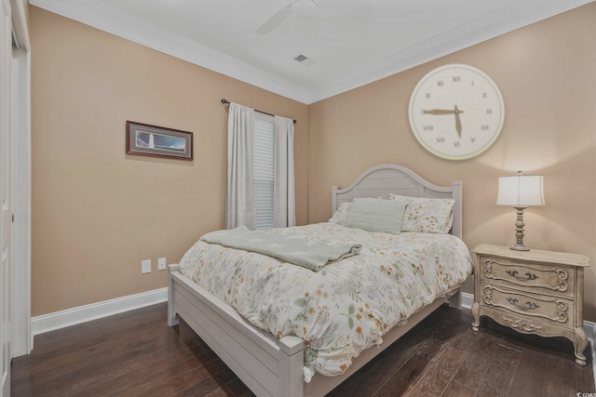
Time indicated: 5:45
